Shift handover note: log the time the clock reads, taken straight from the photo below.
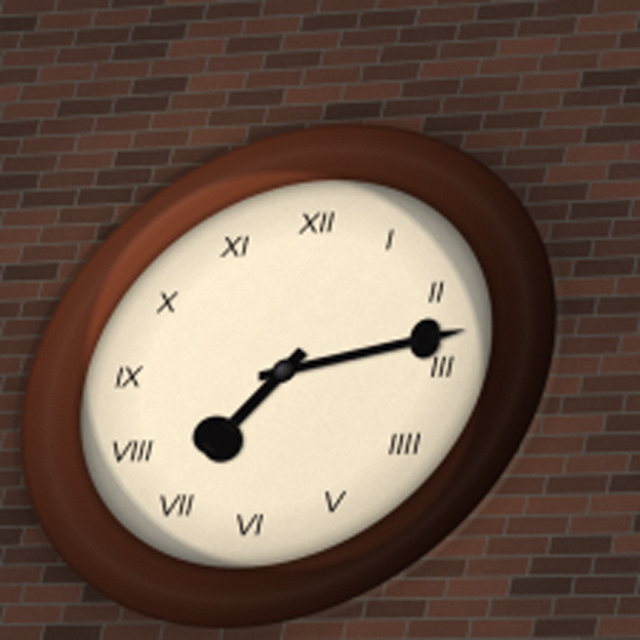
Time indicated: 7:13
